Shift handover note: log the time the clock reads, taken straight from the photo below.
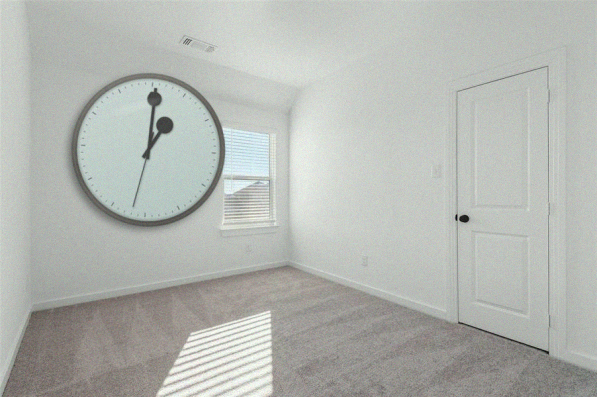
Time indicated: 1:00:32
